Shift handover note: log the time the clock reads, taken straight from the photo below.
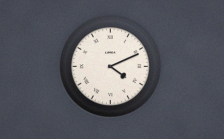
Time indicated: 4:11
